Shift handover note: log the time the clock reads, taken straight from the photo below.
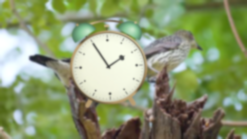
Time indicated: 1:55
